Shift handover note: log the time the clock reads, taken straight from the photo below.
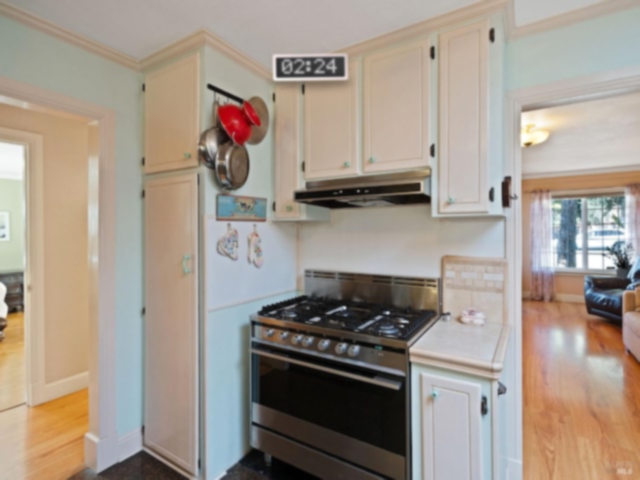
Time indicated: 2:24
